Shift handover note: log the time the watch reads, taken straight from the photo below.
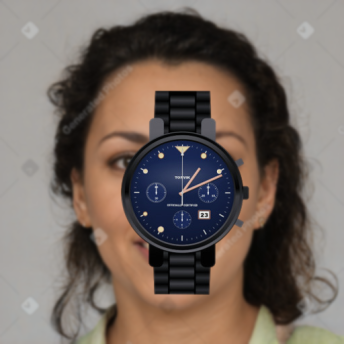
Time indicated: 1:11
